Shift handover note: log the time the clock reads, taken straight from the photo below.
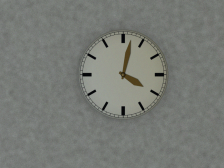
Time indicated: 4:02
